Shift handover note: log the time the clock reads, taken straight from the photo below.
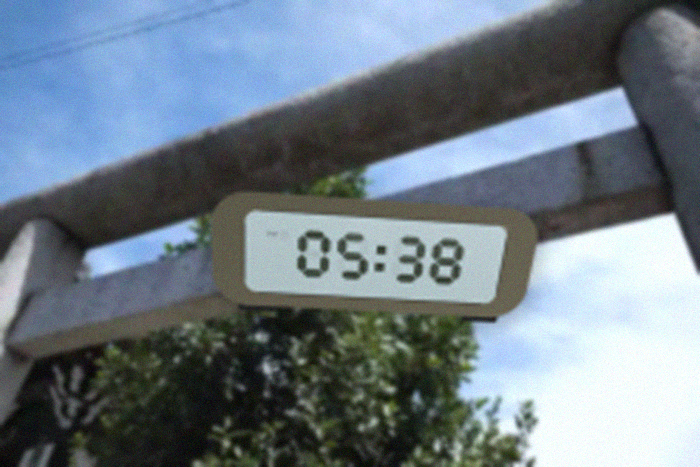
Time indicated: 5:38
